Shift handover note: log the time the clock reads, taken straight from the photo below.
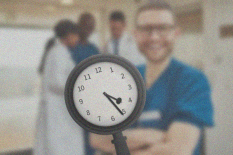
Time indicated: 4:26
